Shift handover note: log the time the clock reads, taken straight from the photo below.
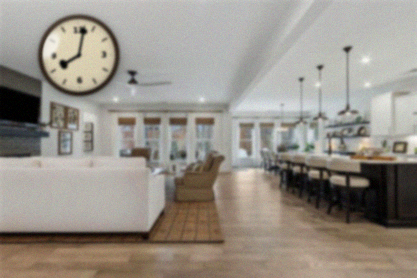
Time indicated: 8:02
